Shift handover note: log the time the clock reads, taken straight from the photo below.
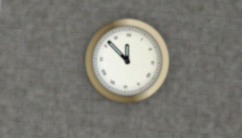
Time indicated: 11:52
